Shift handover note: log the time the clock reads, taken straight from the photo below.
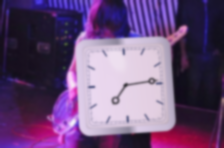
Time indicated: 7:14
